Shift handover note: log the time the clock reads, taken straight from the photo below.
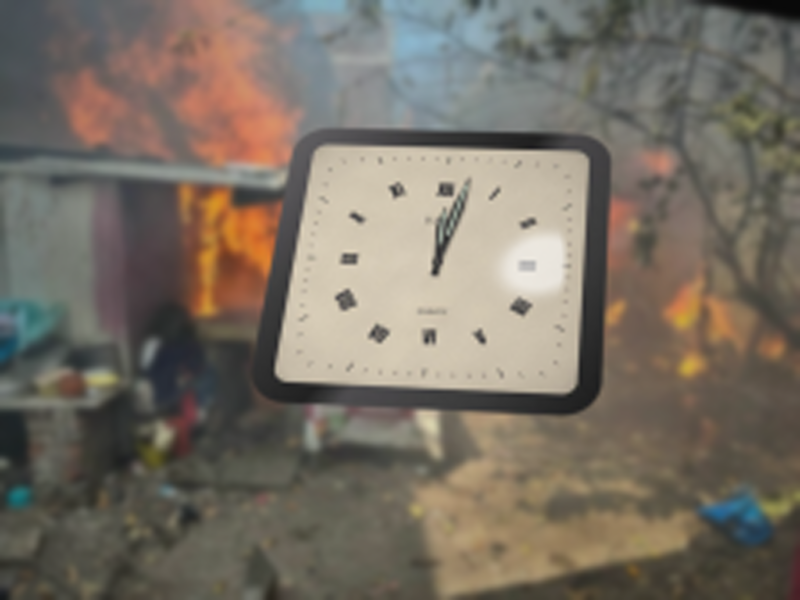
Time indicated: 12:02
